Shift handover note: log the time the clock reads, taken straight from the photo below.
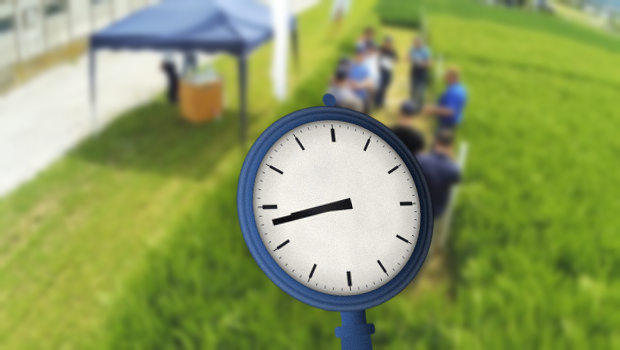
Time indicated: 8:43
